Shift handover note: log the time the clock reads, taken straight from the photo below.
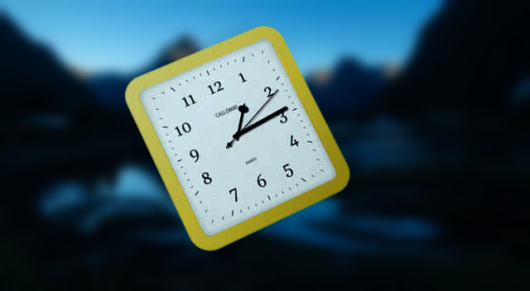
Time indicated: 1:14:11
